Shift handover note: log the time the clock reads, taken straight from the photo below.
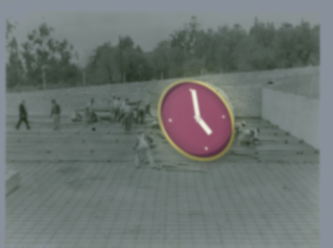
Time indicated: 5:01
